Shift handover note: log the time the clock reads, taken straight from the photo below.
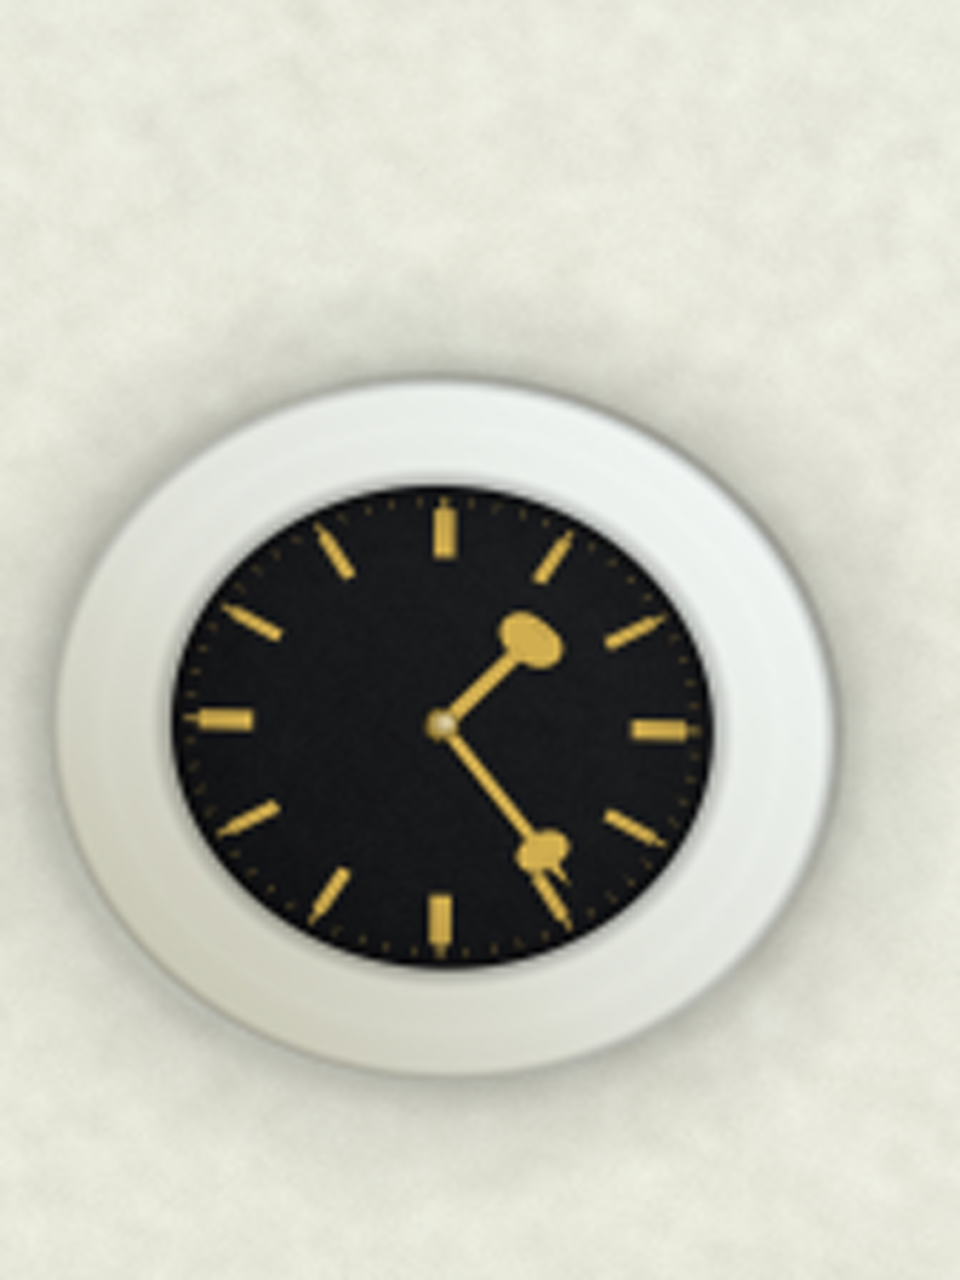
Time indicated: 1:24
